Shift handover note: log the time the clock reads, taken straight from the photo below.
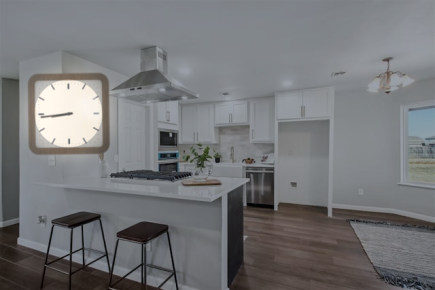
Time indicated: 8:44
